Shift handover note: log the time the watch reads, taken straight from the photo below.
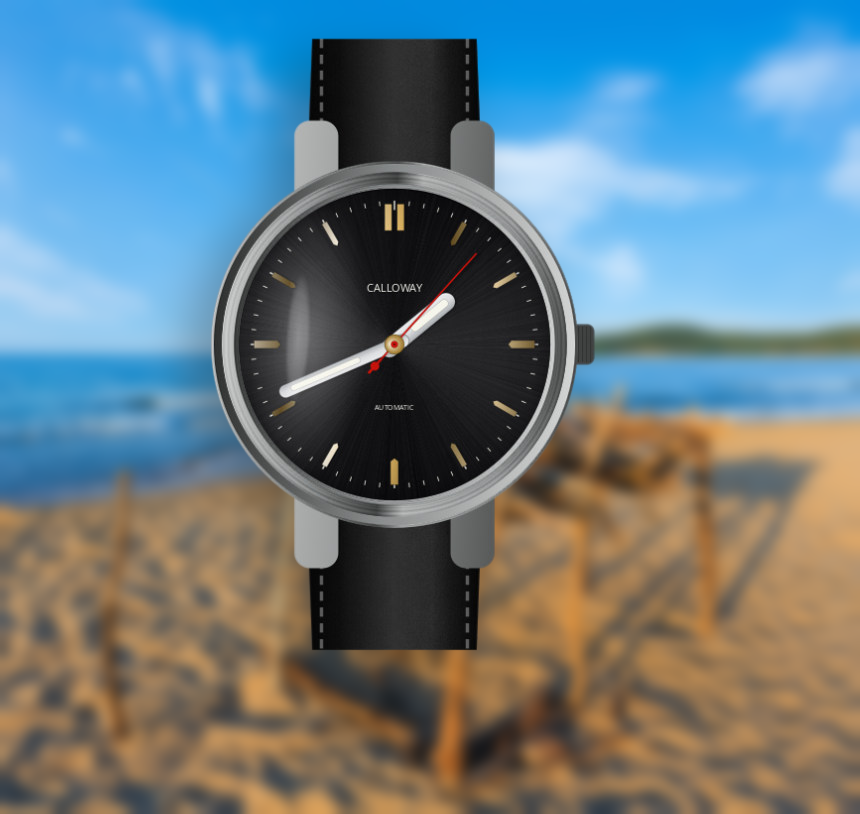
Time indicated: 1:41:07
